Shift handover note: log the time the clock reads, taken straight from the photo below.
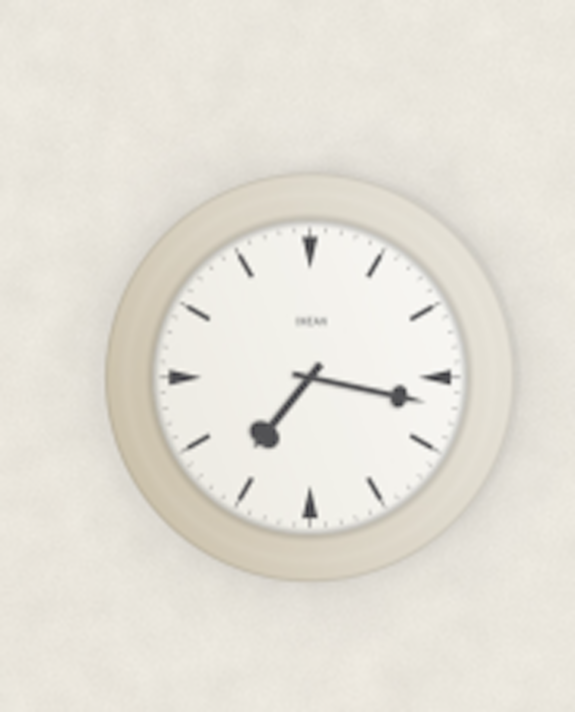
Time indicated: 7:17
